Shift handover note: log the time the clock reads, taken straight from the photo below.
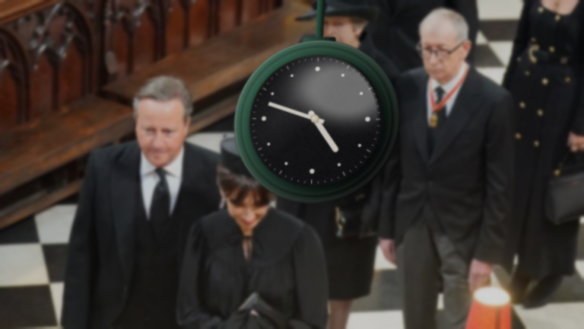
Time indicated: 4:48
